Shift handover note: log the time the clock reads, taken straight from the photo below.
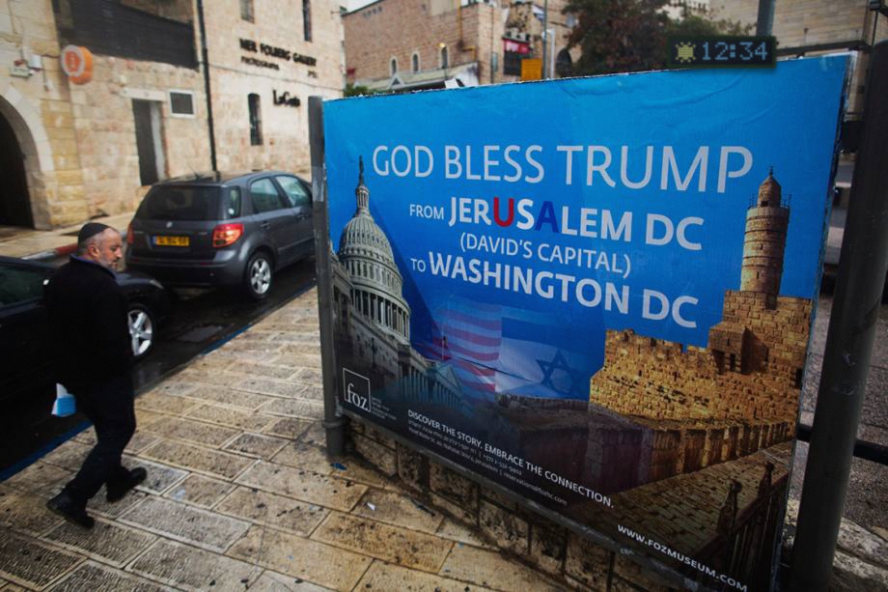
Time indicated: 12:34
